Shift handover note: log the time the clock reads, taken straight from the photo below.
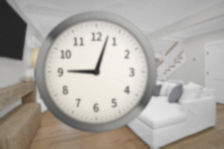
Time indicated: 9:03
